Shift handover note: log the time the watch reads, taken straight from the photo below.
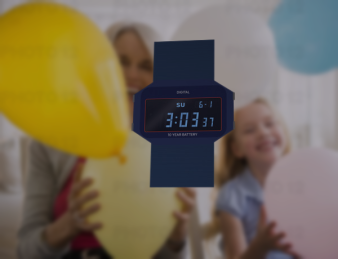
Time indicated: 3:03:37
